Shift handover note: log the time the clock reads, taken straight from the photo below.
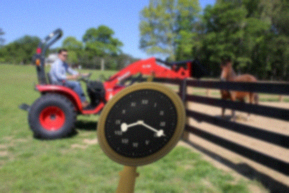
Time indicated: 8:19
